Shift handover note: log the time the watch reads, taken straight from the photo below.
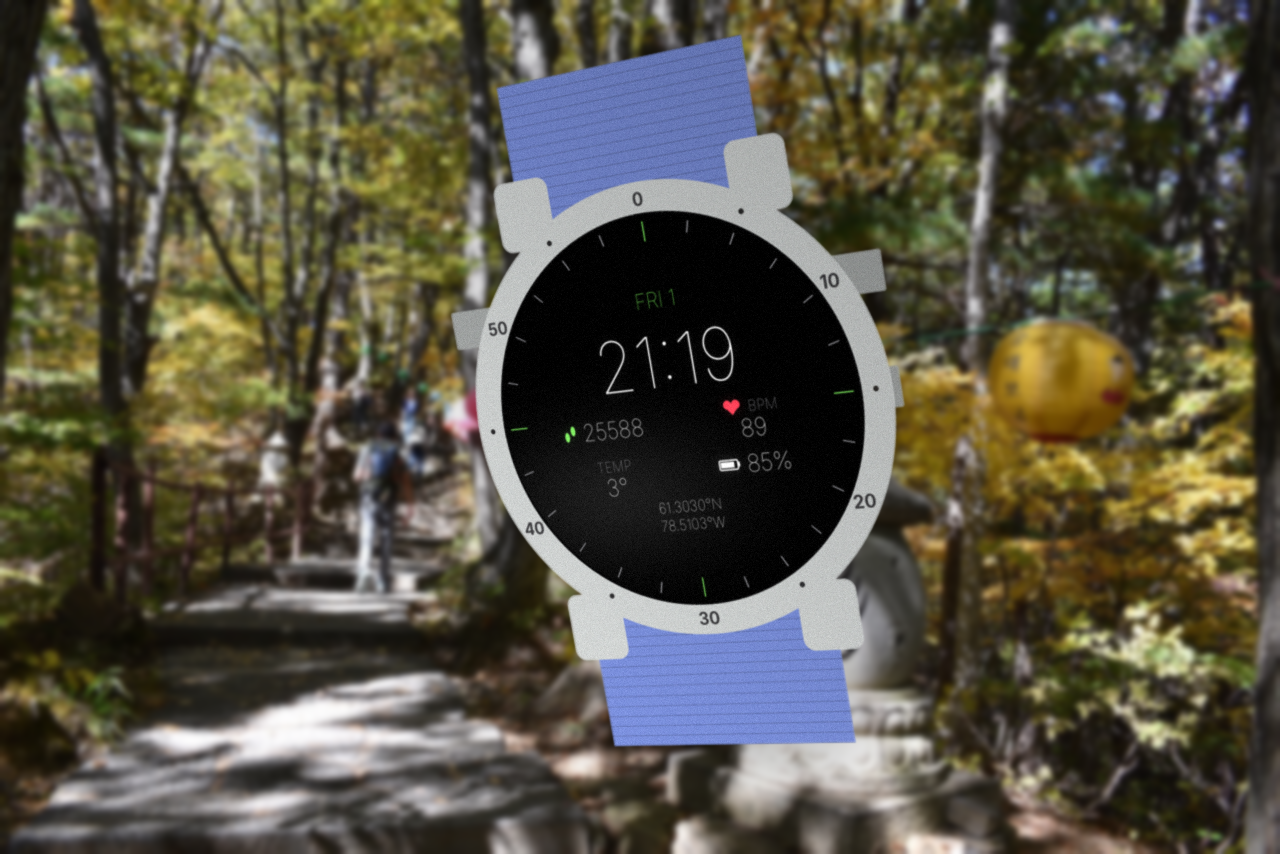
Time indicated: 21:19
